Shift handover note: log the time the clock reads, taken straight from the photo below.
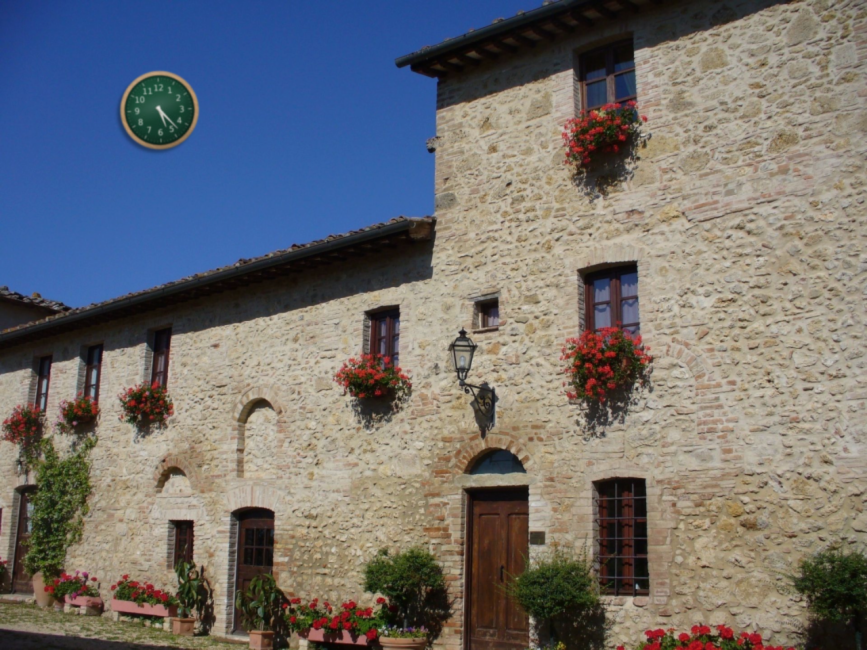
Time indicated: 5:23
